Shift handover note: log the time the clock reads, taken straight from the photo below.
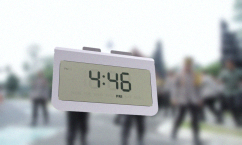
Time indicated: 4:46
